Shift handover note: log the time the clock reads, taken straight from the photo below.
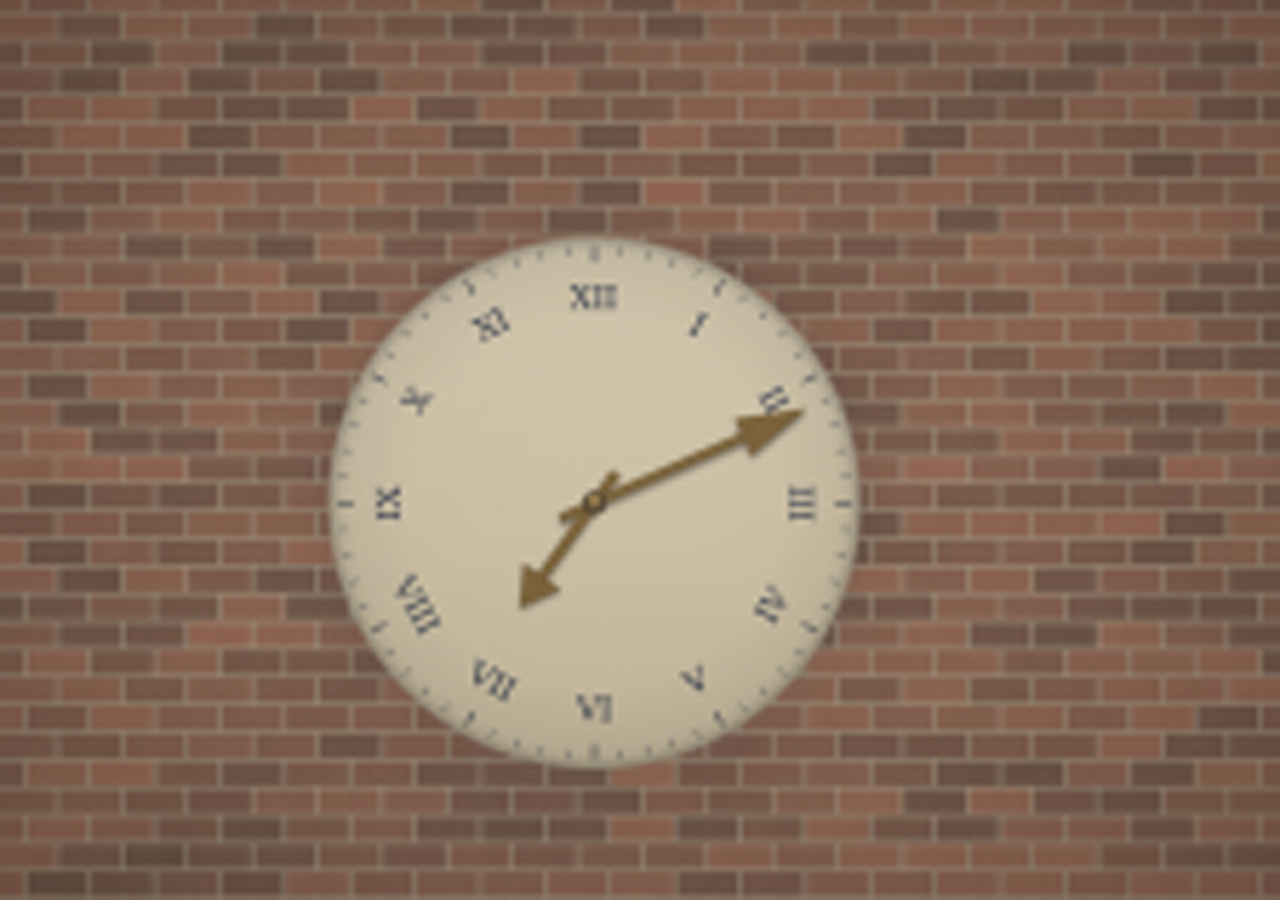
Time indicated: 7:11
